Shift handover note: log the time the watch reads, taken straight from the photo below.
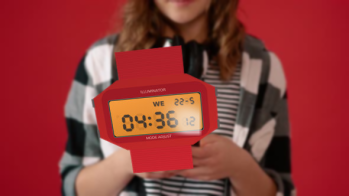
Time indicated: 4:36:12
